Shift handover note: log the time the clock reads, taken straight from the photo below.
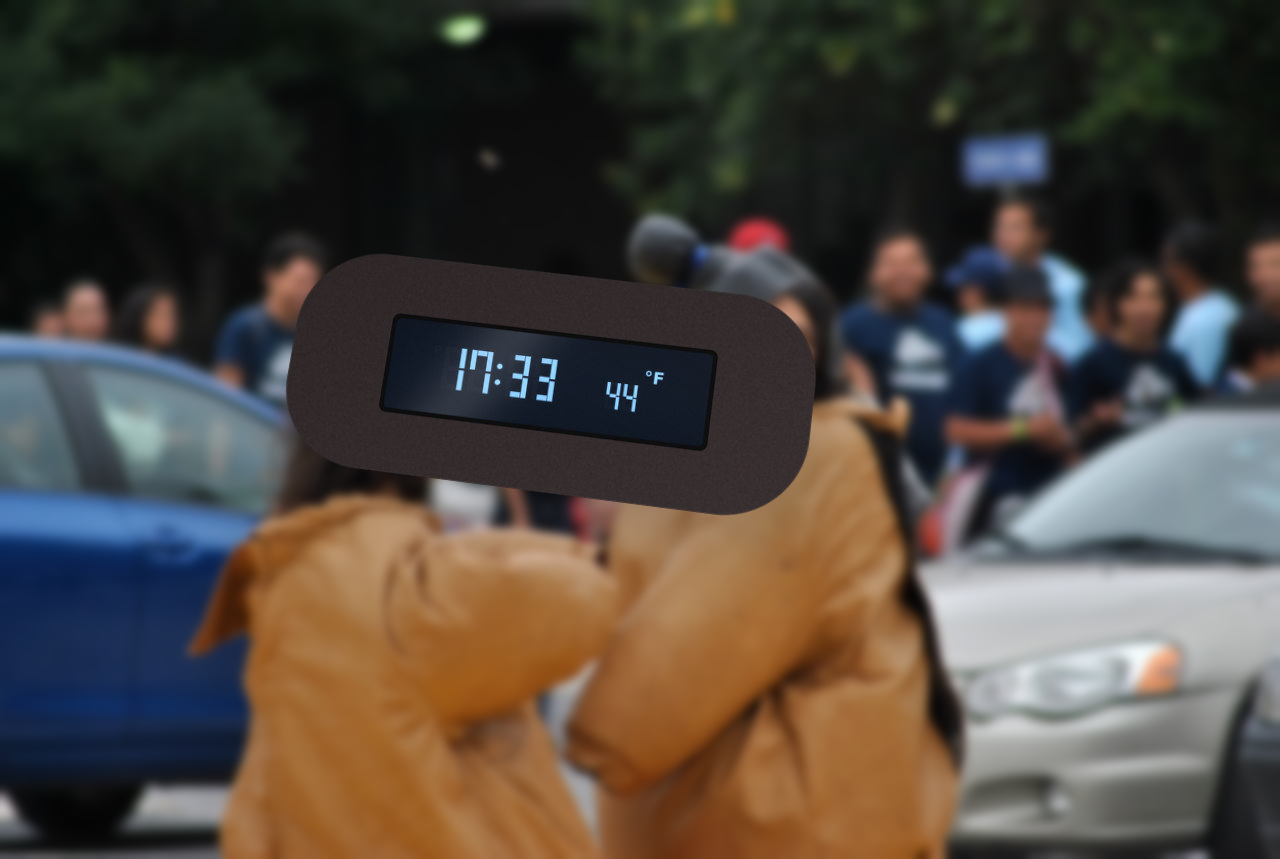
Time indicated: 17:33
